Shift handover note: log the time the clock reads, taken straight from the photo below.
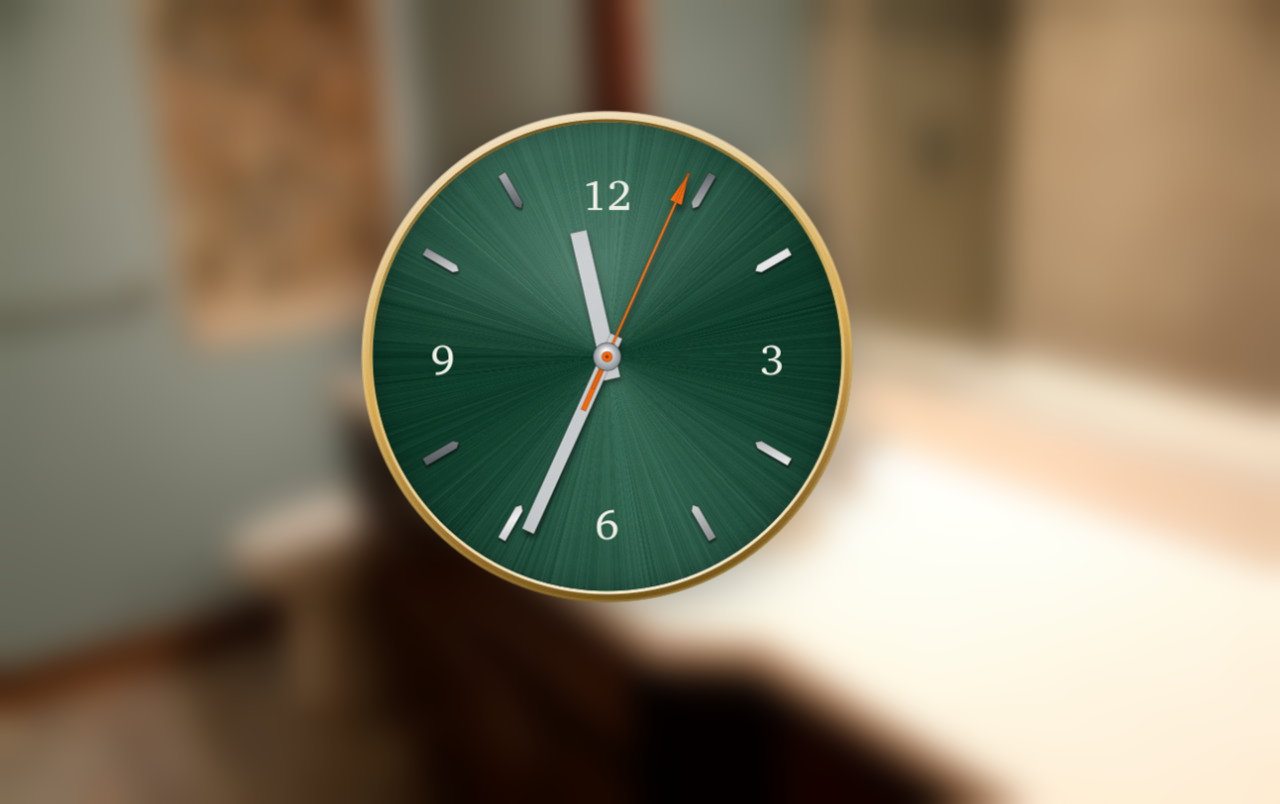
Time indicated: 11:34:04
